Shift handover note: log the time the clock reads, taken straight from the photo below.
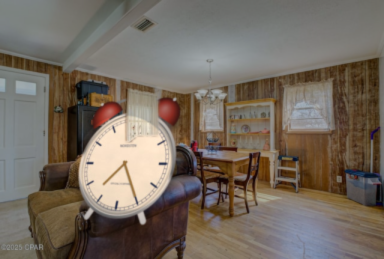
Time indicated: 7:25
